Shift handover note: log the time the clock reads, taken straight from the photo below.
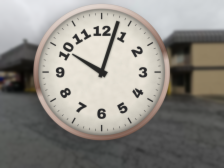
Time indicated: 10:03
